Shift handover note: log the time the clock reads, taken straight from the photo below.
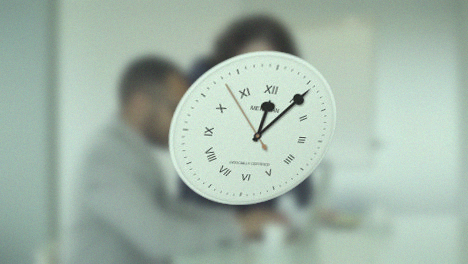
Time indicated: 12:05:53
